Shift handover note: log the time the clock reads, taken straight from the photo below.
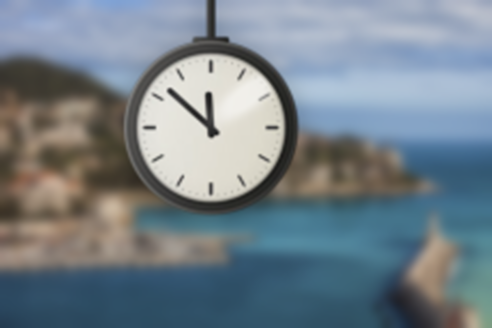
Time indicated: 11:52
